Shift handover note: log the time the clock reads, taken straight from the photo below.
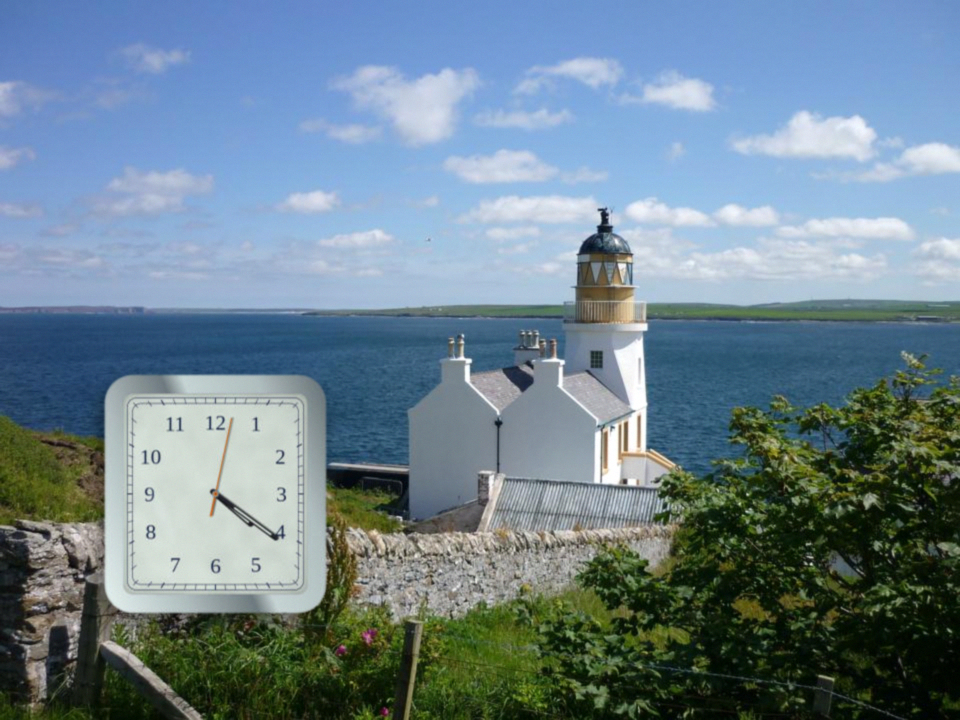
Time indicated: 4:21:02
